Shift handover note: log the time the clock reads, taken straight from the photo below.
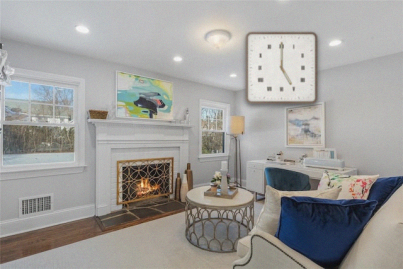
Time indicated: 5:00
